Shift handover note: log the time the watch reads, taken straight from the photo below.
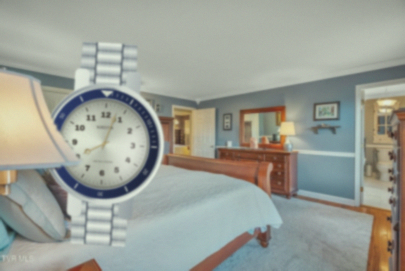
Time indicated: 8:03
